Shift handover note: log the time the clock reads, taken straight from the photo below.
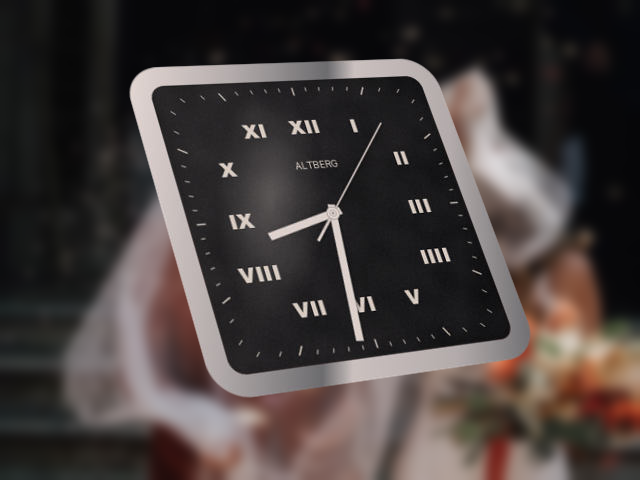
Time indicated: 8:31:07
